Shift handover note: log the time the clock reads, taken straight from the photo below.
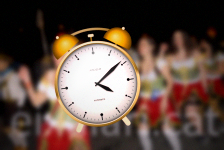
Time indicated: 4:09
